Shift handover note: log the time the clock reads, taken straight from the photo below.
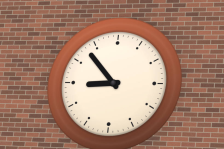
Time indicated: 8:53
